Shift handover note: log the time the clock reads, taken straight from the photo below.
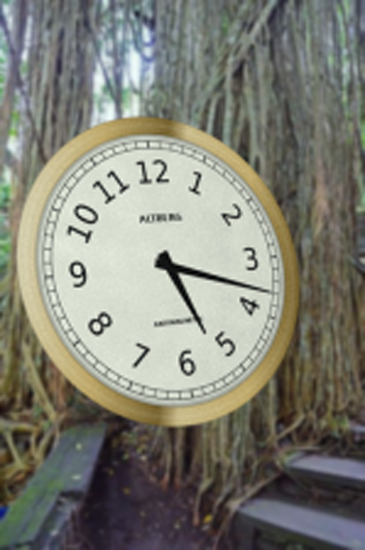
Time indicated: 5:18
